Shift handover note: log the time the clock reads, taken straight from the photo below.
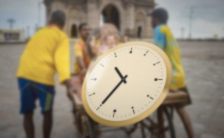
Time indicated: 10:35
